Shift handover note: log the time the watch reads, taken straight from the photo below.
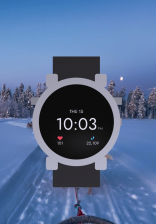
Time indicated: 10:03
